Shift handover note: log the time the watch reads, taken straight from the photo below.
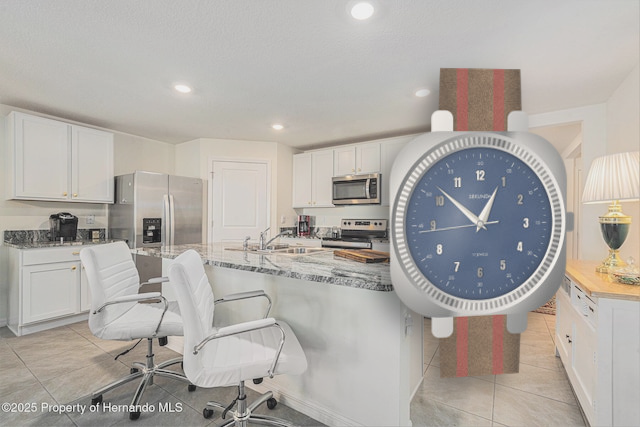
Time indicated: 12:51:44
